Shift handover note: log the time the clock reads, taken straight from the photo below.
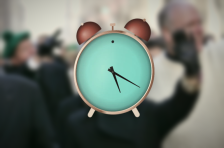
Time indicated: 5:20
